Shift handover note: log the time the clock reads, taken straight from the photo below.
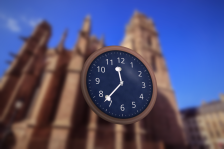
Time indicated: 11:37
